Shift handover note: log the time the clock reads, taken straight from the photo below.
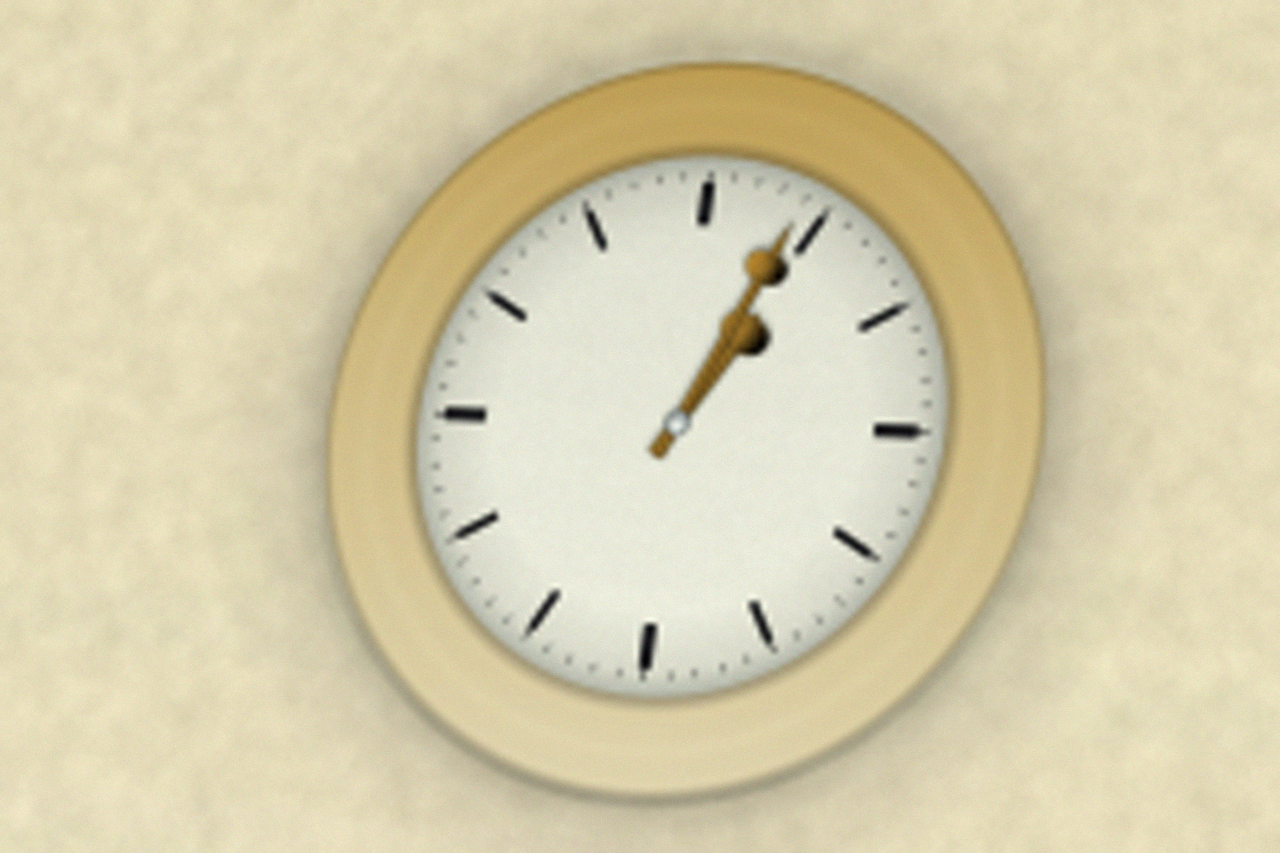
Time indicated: 1:04
